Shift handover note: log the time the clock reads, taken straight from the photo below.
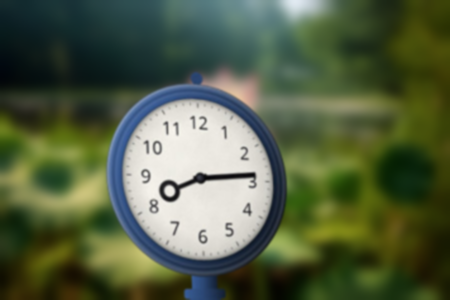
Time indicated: 8:14
